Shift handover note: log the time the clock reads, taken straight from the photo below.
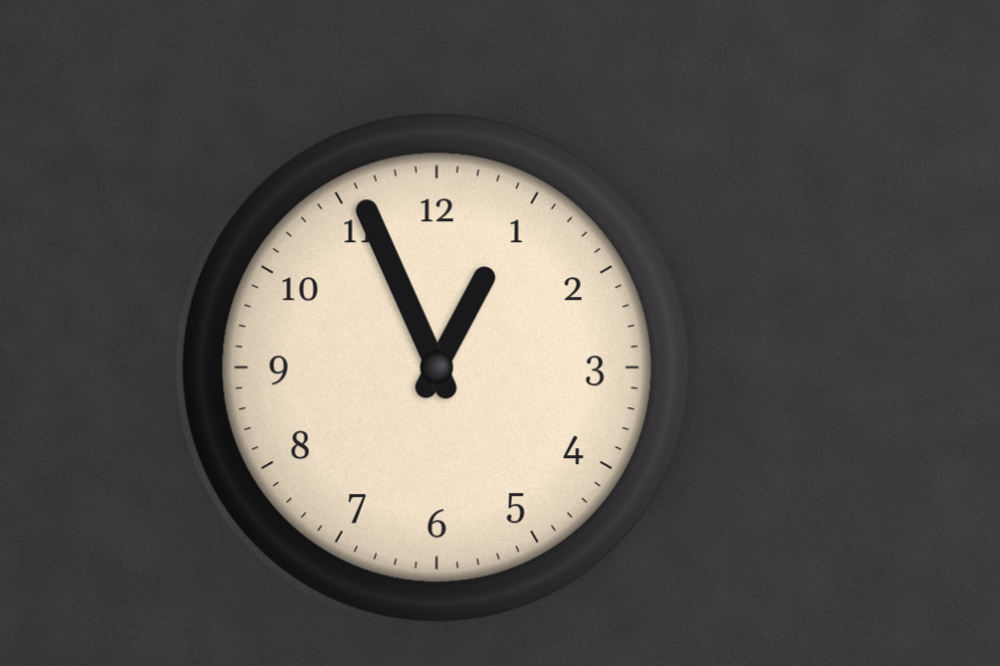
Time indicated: 12:56
